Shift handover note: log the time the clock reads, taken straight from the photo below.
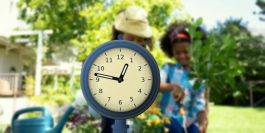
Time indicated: 12:47
